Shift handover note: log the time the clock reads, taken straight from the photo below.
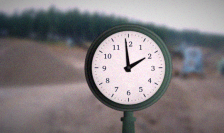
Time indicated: 1:59
